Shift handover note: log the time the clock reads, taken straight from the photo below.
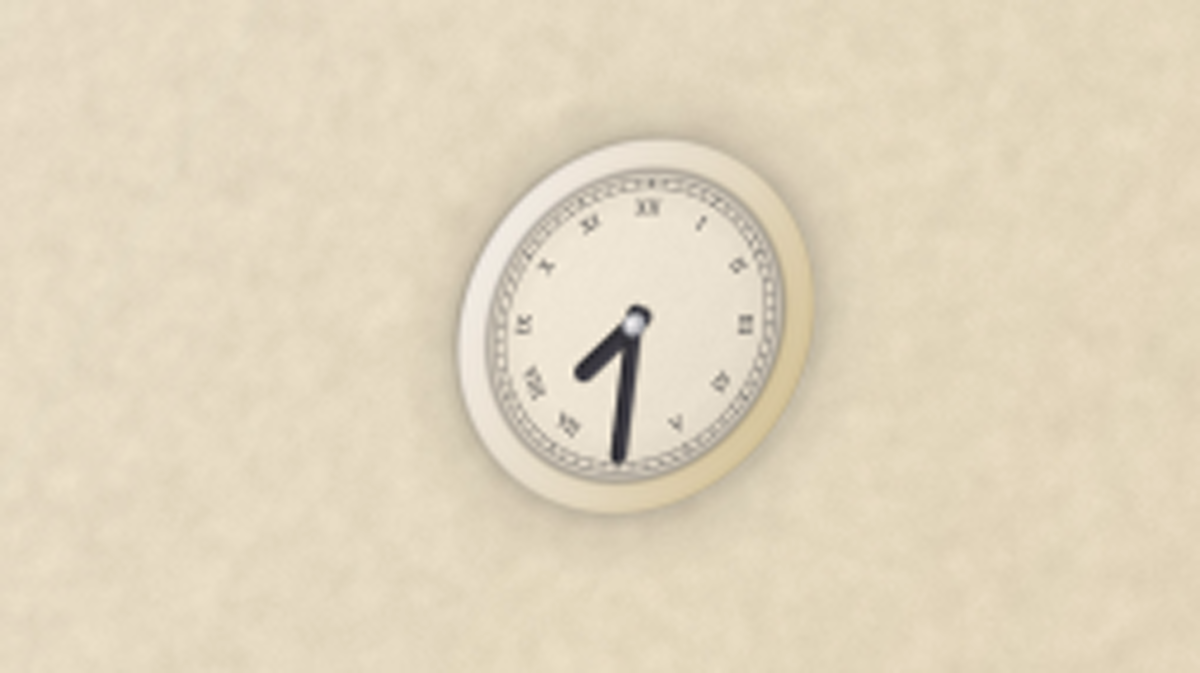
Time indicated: 7:30
